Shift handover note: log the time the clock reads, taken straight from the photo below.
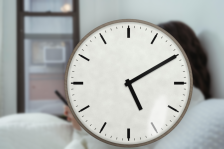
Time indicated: 5:10
